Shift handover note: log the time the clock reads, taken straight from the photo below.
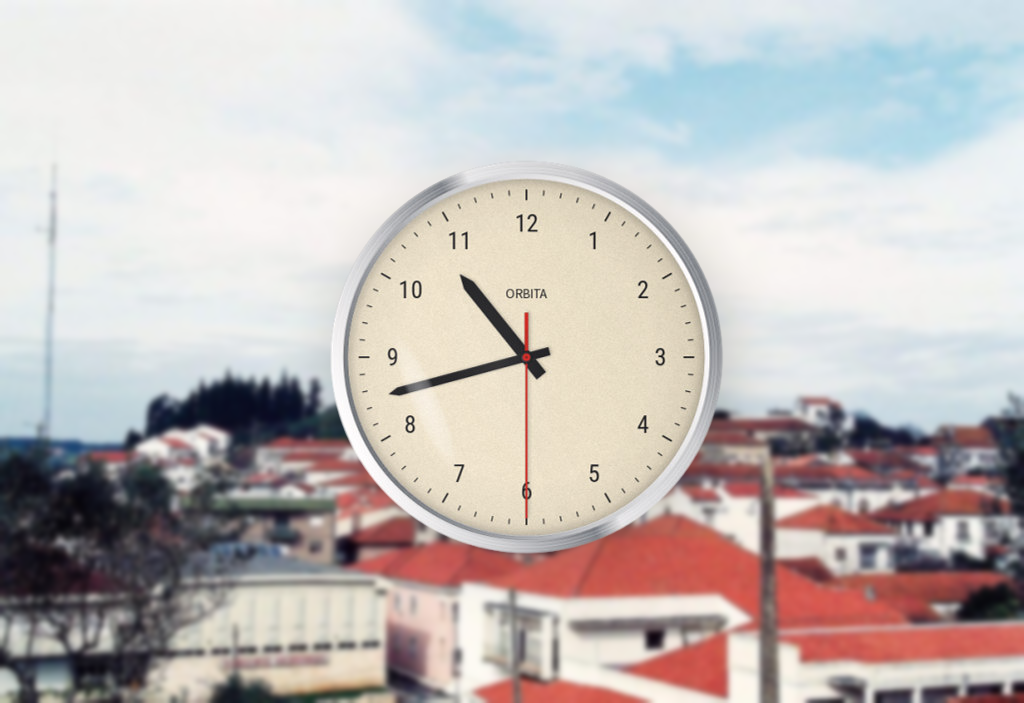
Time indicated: 10:42:30
